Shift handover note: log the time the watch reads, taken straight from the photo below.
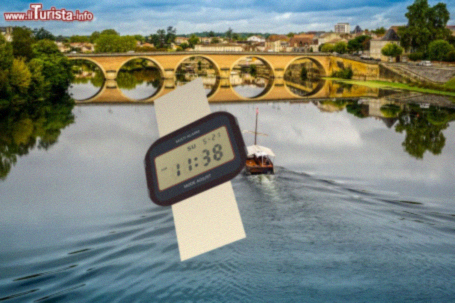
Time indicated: 11:38
